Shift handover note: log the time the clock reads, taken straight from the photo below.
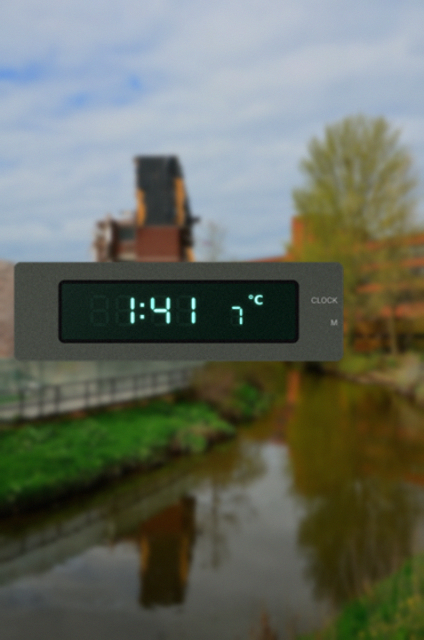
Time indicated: 1:41
